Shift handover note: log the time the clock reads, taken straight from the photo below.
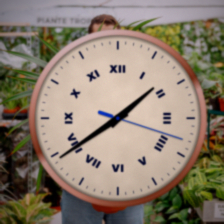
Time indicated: 1:39:18
